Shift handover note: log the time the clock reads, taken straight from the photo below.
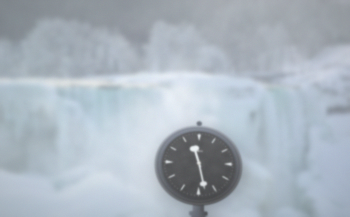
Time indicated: 11:28
